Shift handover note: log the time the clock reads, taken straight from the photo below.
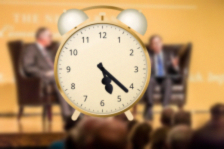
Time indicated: 5:22
